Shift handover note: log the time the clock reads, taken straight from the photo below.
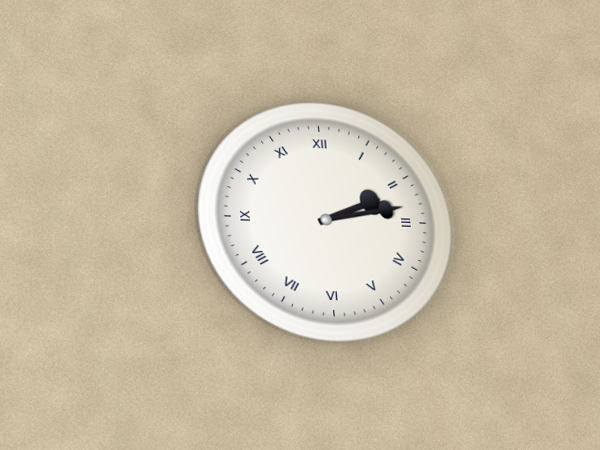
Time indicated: 2:13
